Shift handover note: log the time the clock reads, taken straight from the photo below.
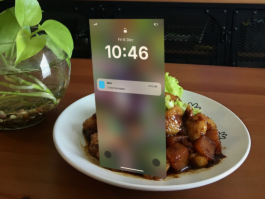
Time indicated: 10:46
